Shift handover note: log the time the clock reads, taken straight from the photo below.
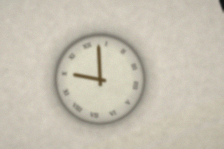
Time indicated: 10:03
